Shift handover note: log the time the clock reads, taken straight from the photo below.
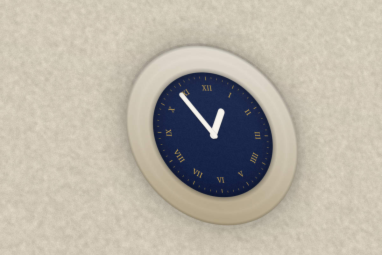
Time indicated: 12:54
